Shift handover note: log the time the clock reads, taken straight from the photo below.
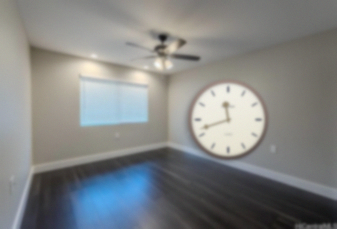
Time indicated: 11:42
